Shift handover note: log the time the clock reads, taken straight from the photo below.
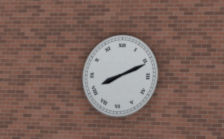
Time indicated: 8:11
